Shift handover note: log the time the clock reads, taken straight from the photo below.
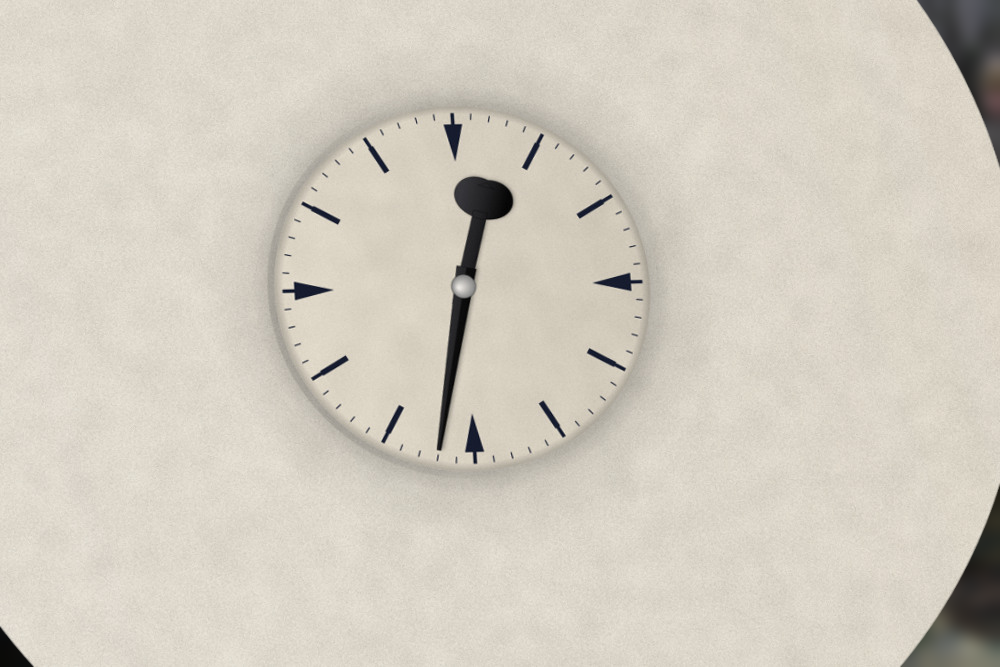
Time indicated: 12:32
